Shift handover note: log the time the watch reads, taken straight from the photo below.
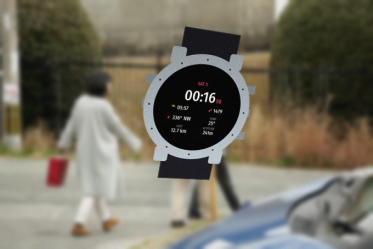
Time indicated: 0:16
